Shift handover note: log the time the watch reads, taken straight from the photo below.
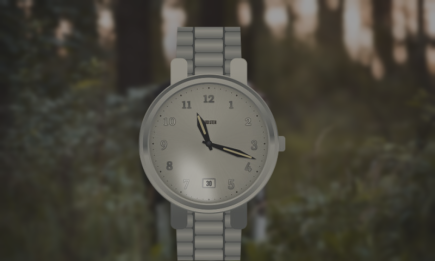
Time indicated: 11:18
